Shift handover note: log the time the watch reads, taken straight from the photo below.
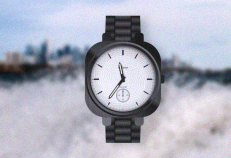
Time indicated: 11:36
